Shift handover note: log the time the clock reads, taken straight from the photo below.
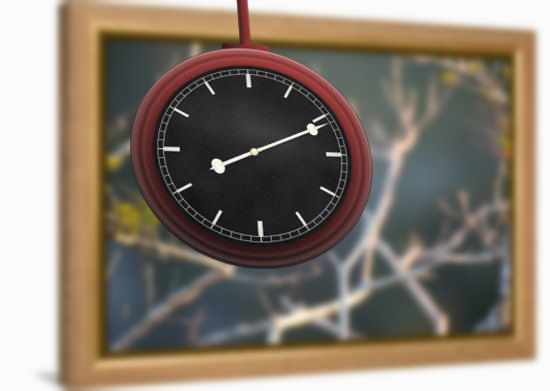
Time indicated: 8:11
